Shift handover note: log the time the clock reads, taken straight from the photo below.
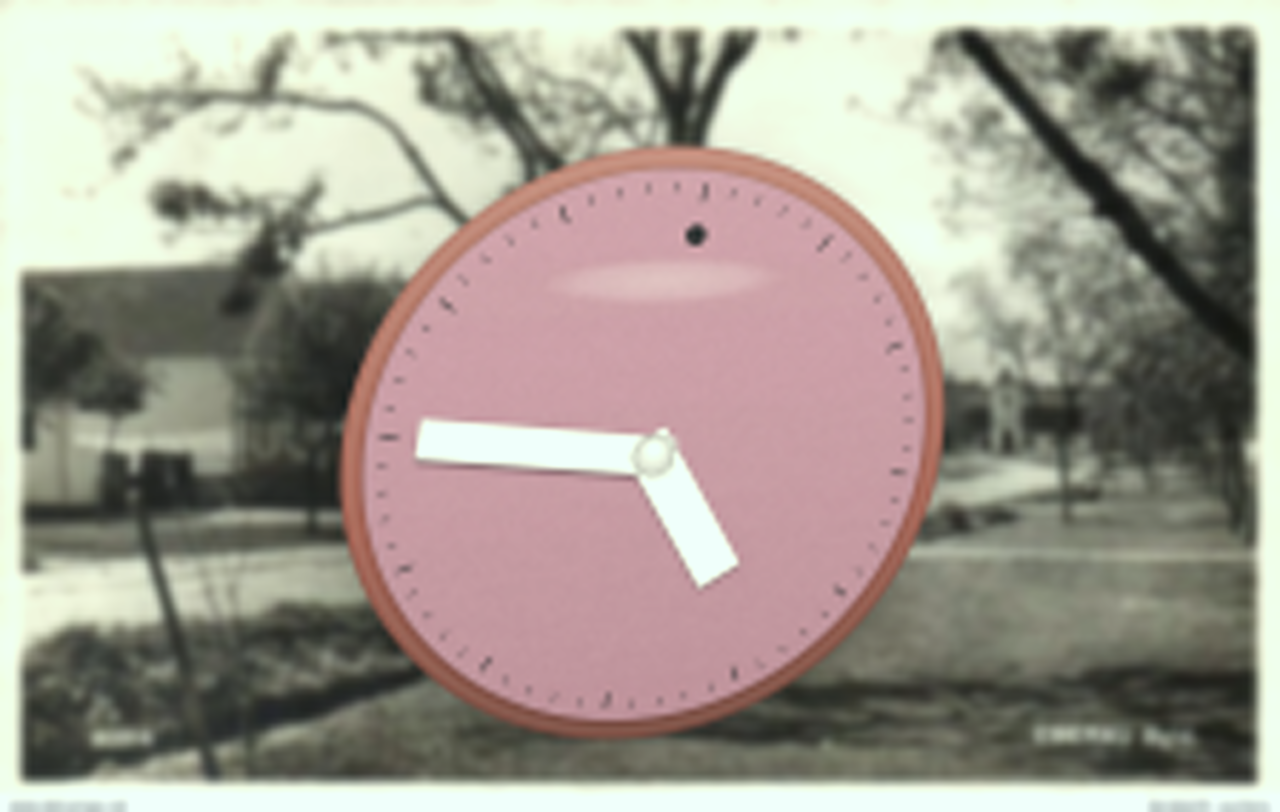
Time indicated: 4:45
